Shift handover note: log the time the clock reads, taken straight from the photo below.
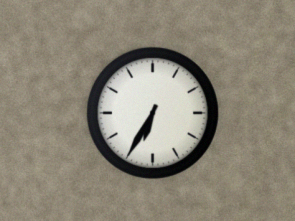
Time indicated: 6:35
